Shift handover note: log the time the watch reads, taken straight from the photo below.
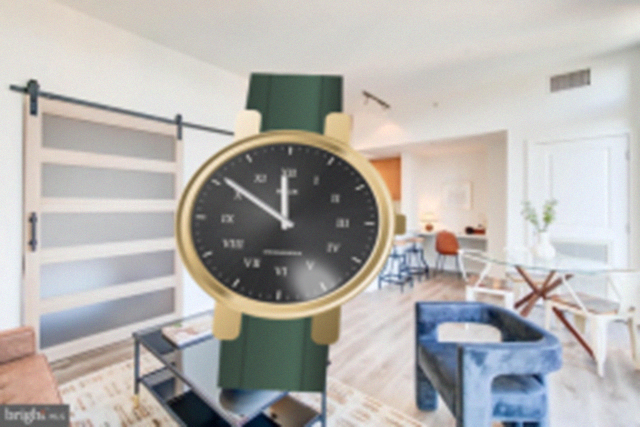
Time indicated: 11:51
